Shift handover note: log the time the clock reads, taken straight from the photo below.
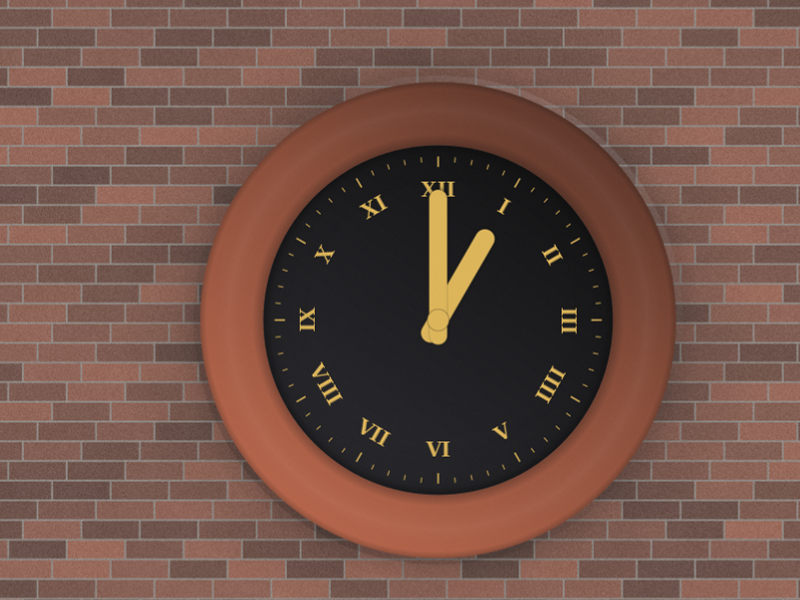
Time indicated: 1:00
